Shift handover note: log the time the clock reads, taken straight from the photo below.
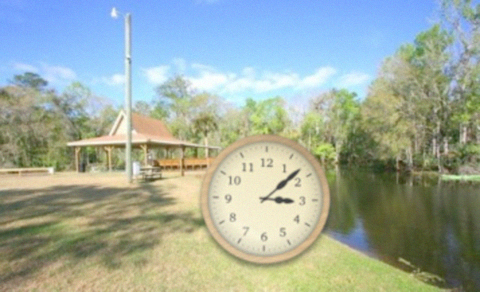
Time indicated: 3:08
